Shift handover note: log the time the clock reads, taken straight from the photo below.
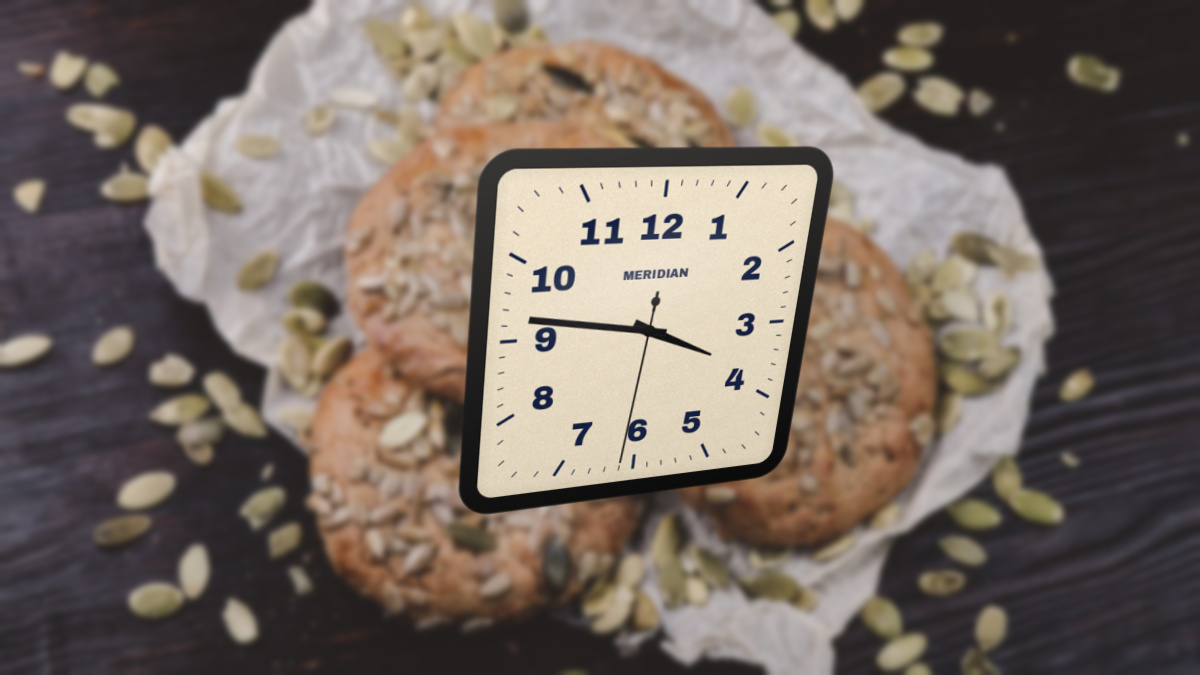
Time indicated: 3:46:31
